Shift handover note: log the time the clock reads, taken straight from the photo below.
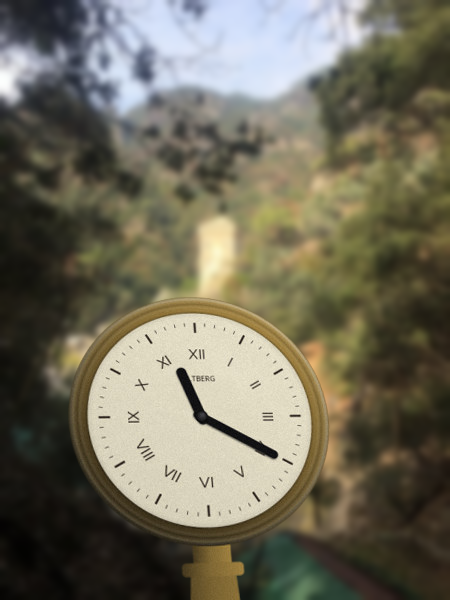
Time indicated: 11:20
